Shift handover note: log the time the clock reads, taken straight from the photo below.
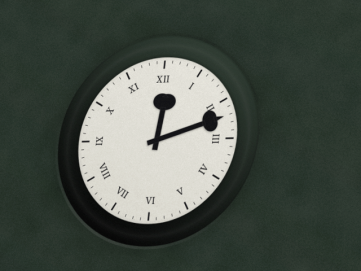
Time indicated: 12:12
